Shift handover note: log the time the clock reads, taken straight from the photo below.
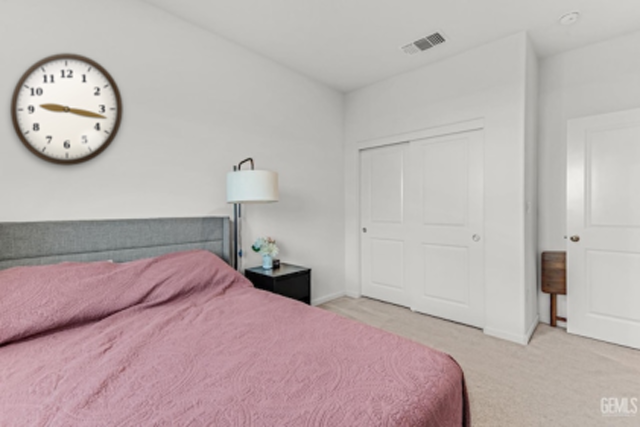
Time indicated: 9:17
